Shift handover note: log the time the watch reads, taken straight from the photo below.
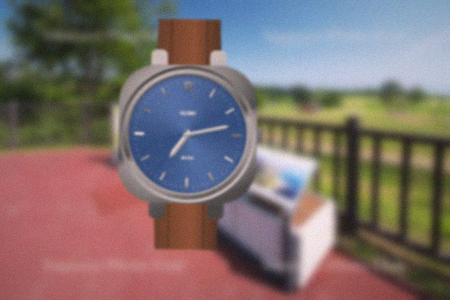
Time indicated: 7:13
